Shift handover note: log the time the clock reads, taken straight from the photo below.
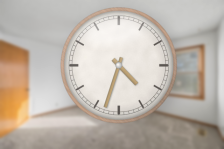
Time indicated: 4:33
